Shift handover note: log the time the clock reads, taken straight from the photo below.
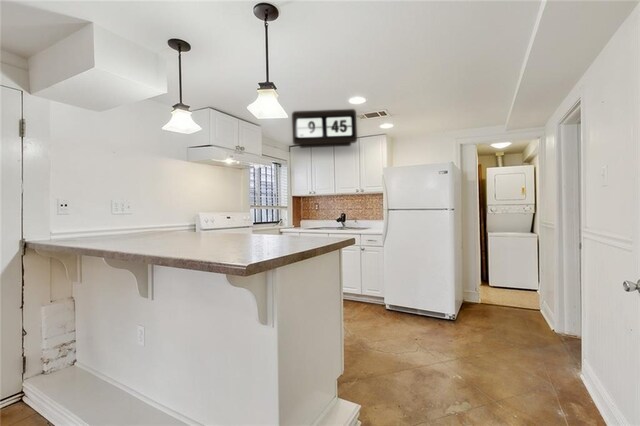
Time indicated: 9:45
